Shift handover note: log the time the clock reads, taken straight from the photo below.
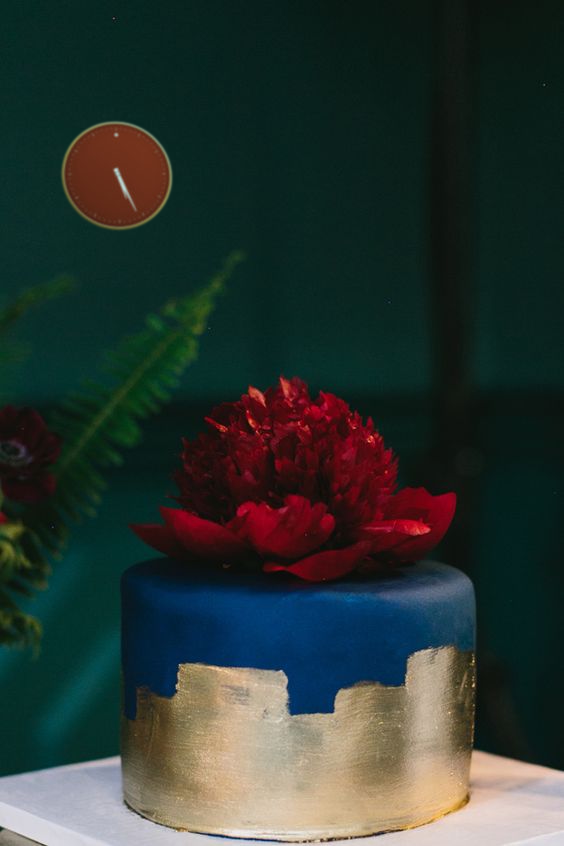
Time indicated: 5:26
